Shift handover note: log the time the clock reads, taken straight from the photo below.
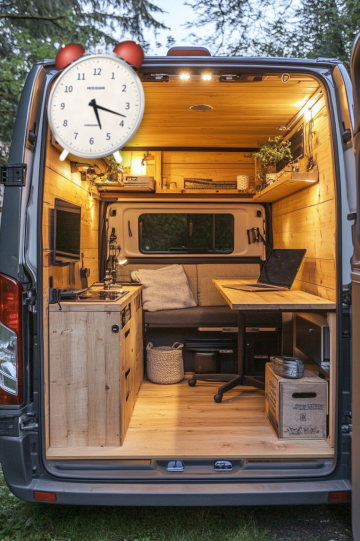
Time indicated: 5:18
